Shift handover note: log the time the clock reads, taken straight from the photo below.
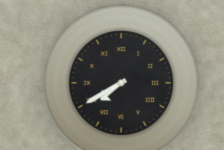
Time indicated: 7:40
